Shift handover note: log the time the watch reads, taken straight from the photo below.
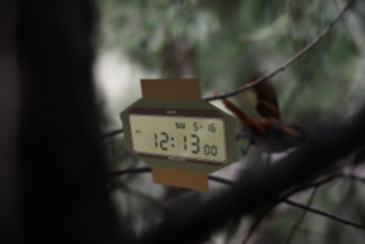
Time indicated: 12:13
